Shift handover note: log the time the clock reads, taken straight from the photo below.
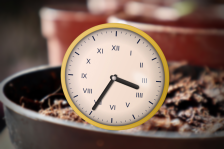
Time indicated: 3:35
